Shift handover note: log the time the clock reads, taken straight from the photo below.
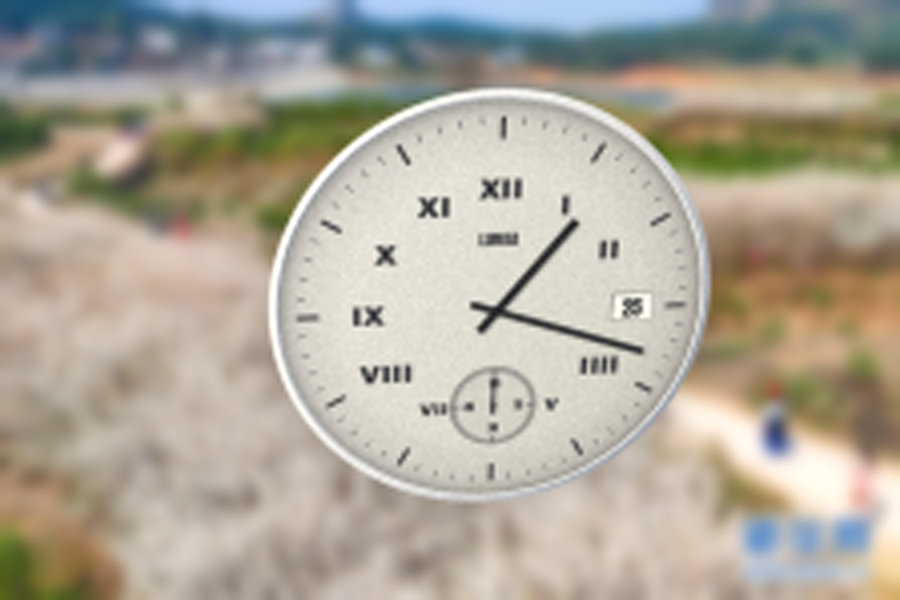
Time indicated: 1:18
